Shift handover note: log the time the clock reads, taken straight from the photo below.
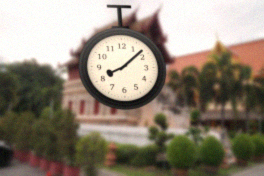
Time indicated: 8:08
